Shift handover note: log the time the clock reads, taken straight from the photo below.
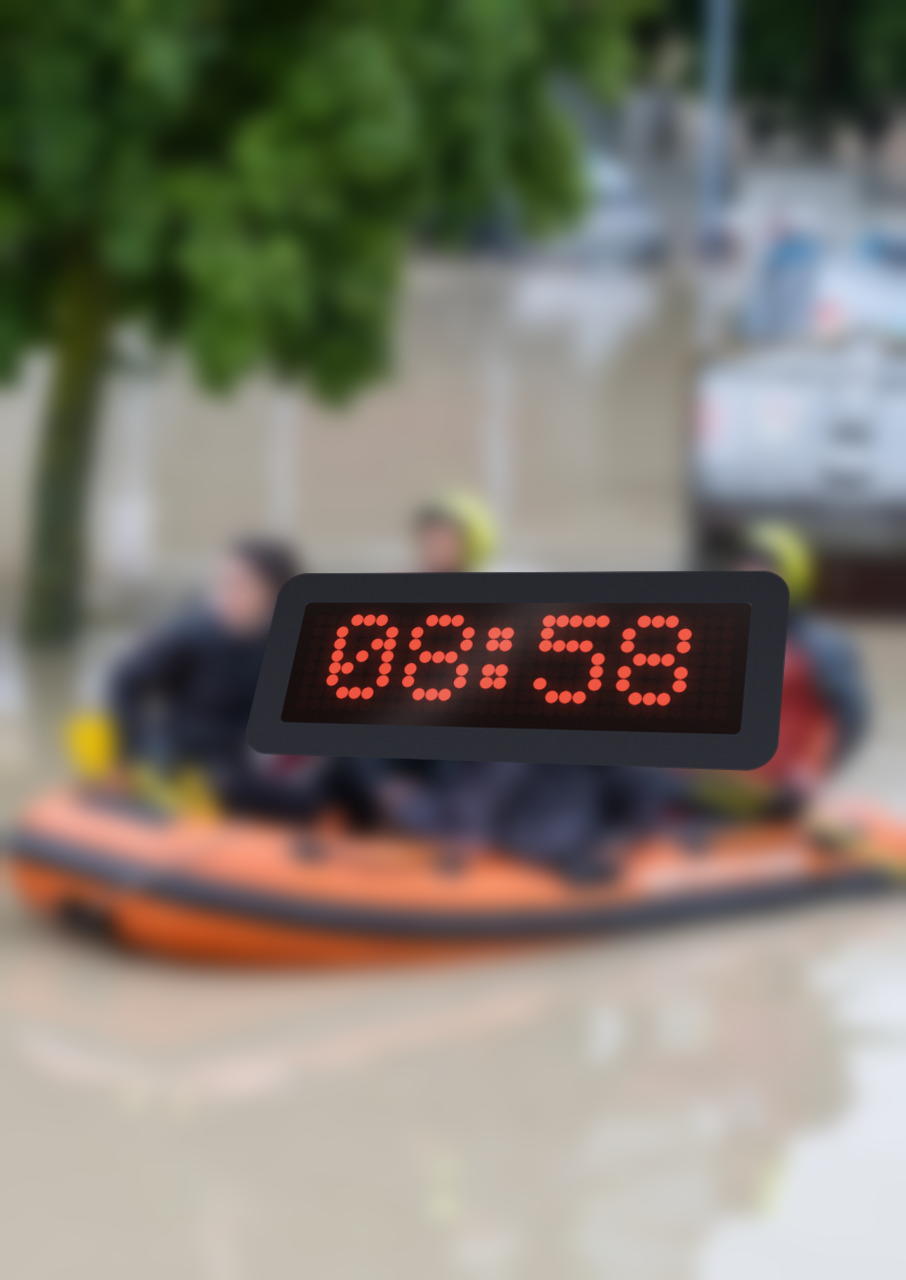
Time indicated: 8:58
